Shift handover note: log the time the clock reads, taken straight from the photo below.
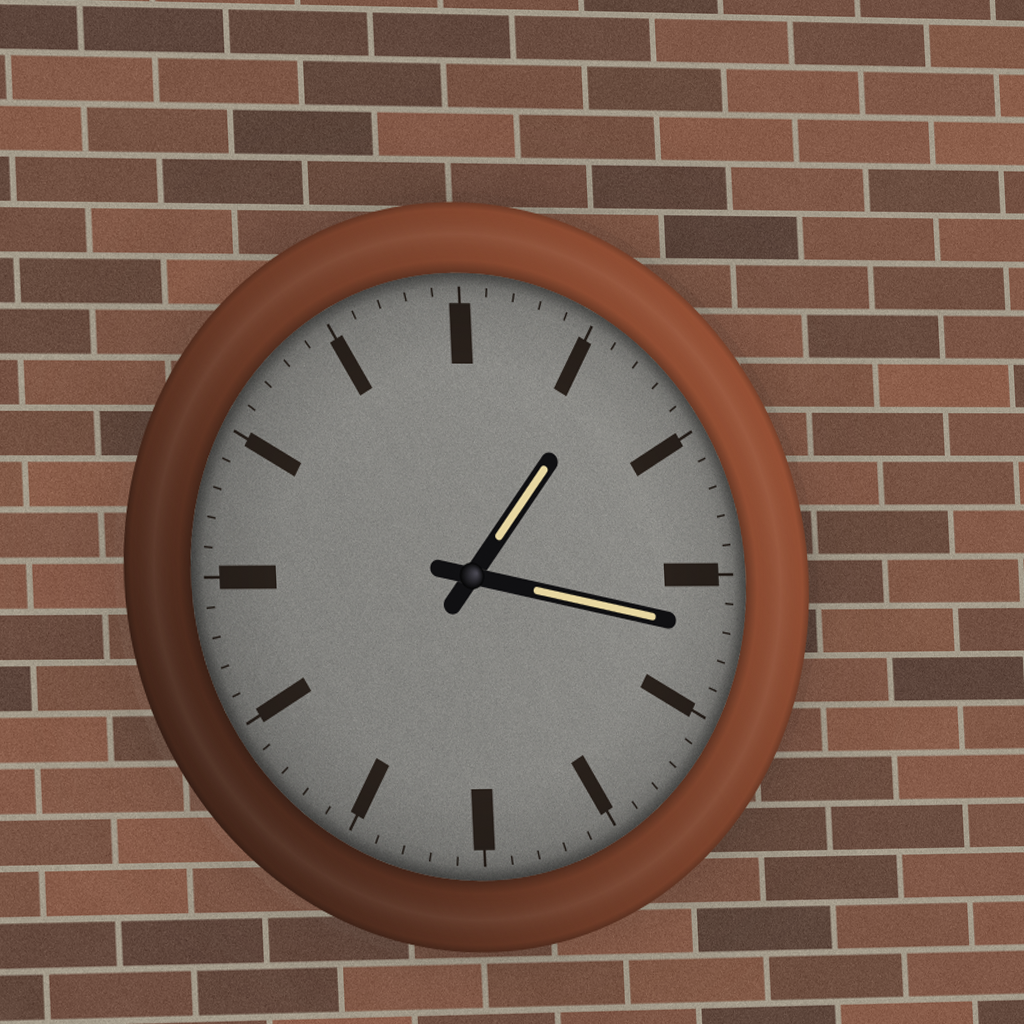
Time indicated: 1:17
